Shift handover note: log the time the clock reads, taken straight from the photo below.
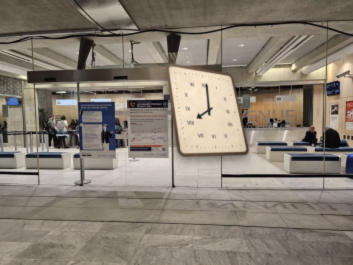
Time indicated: 8:01
